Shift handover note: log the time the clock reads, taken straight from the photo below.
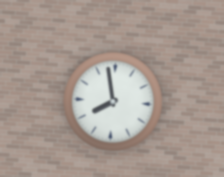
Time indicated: 7:58
